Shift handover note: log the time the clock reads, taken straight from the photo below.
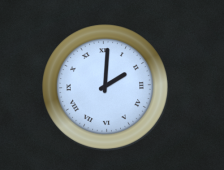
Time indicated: 2:01
